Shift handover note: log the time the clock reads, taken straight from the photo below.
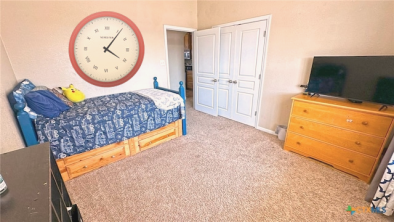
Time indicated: 4:06
